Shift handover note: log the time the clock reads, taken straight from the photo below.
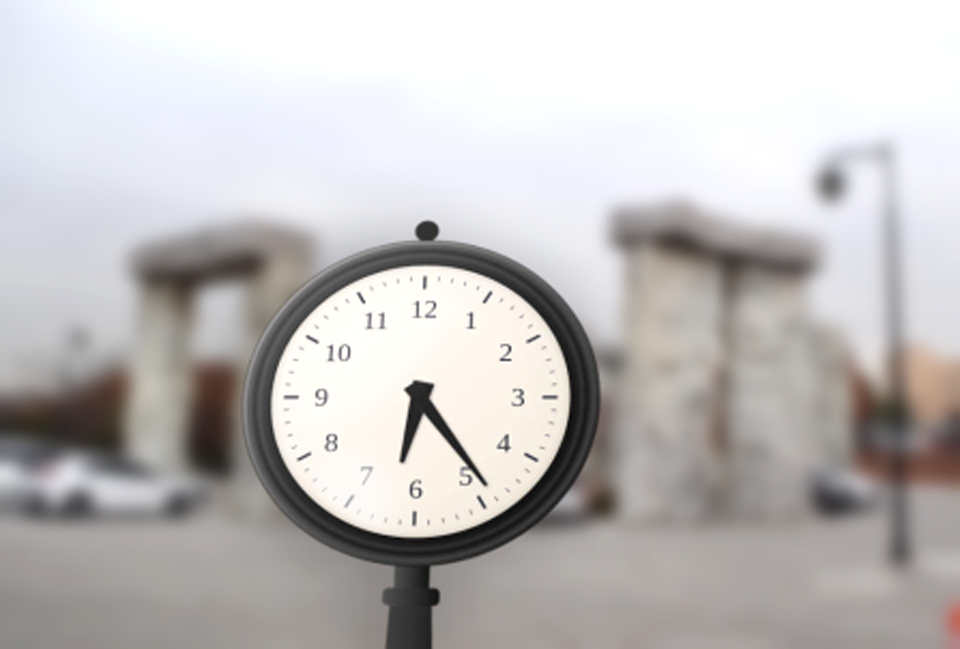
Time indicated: 6:24
